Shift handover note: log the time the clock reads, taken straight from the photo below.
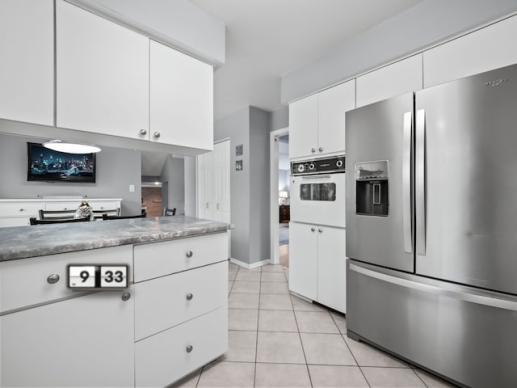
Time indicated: 9:33
